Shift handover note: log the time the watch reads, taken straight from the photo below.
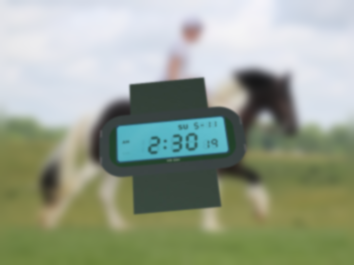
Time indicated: 2:30
